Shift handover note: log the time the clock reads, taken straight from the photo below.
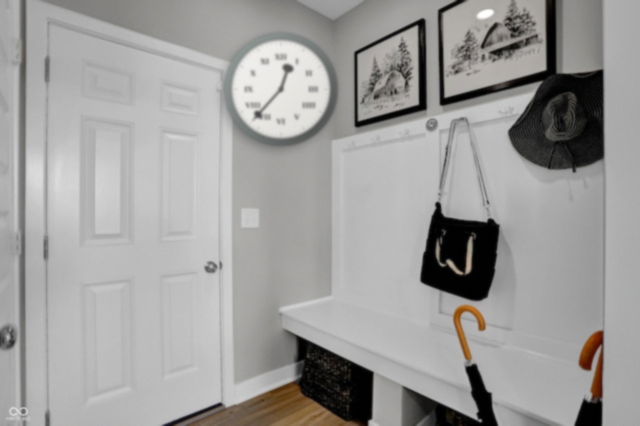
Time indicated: 12:37
